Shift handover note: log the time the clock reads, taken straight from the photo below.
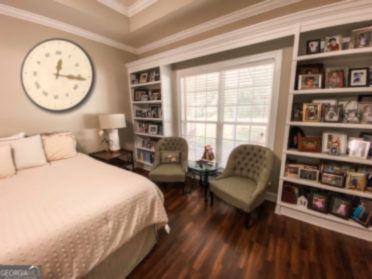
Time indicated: 12:16
